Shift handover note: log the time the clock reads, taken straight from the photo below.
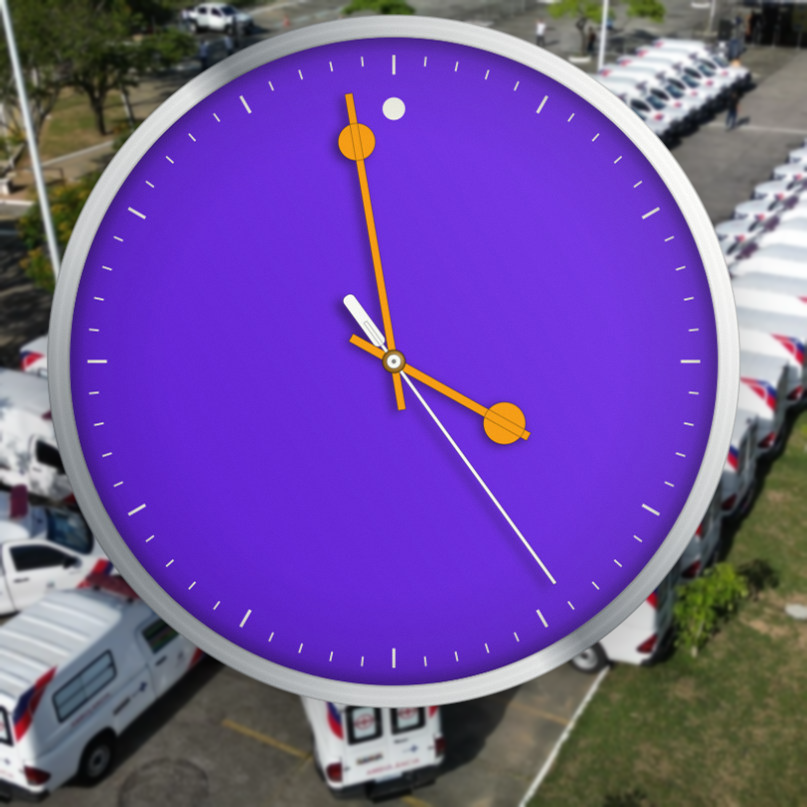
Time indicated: 3:58:24
